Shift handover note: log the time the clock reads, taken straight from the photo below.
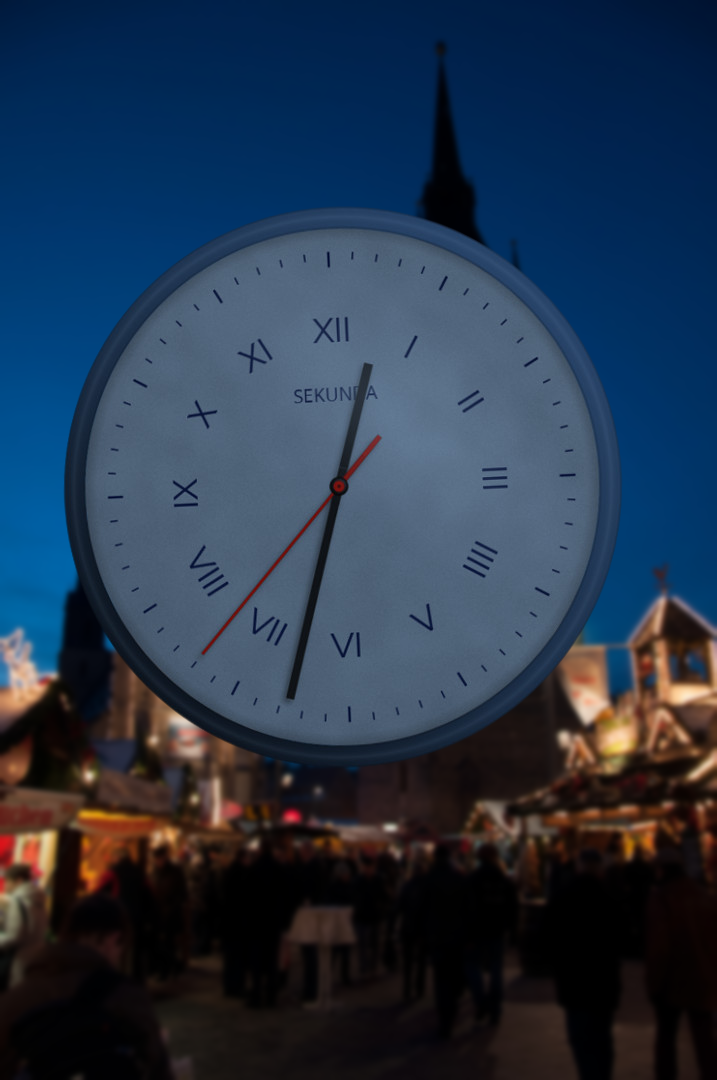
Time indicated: 12:32:37
